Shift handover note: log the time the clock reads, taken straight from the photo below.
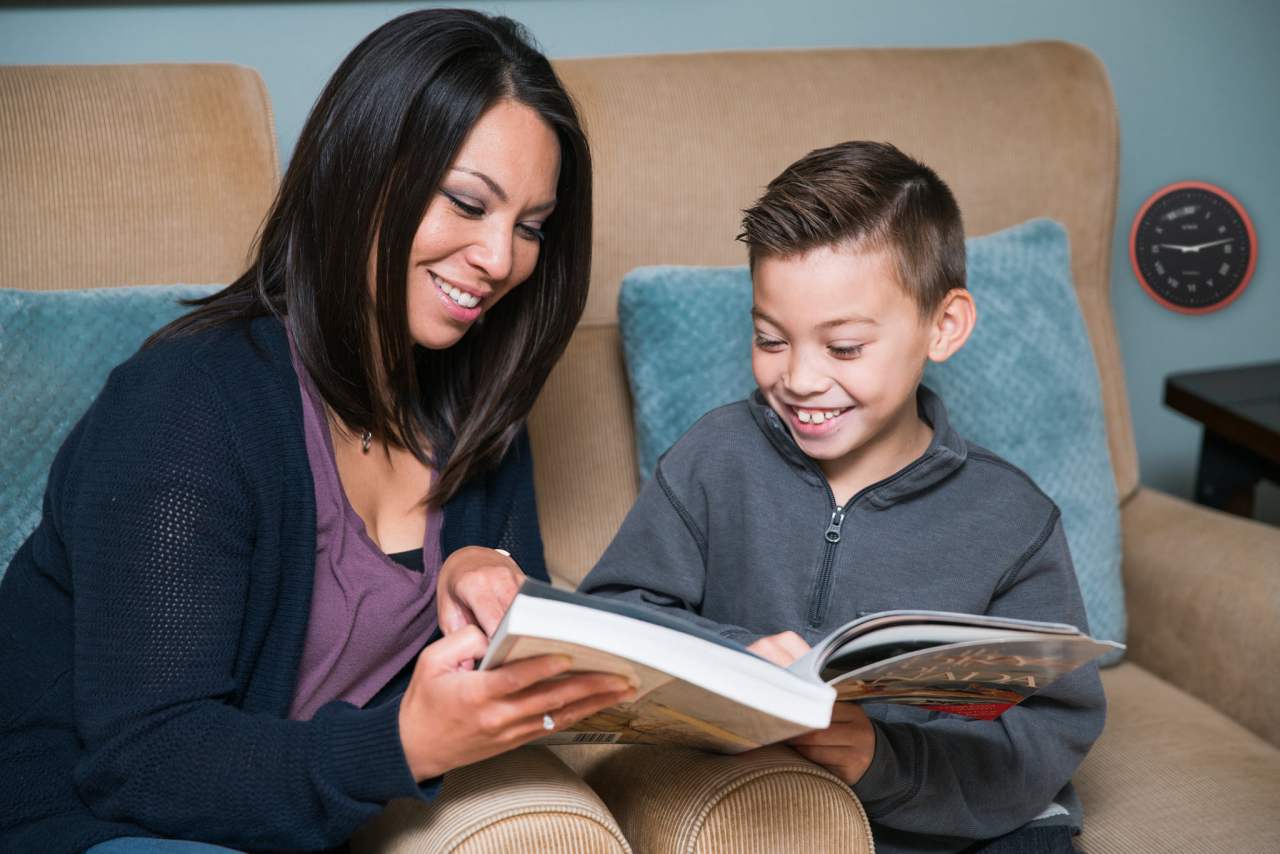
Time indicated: 9:13
